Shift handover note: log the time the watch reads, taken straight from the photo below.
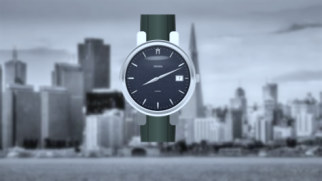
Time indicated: 8:11
